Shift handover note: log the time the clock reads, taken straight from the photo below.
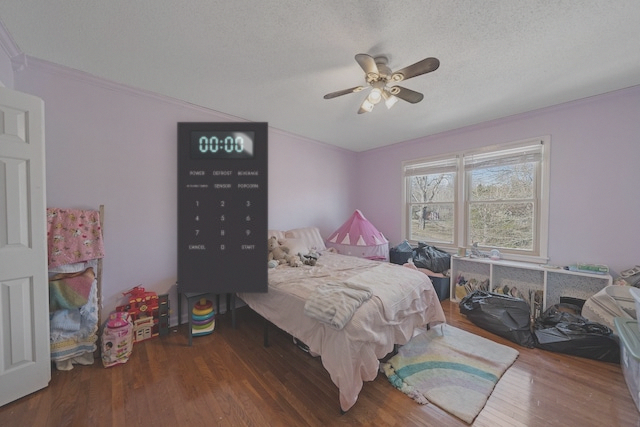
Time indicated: 0:00
